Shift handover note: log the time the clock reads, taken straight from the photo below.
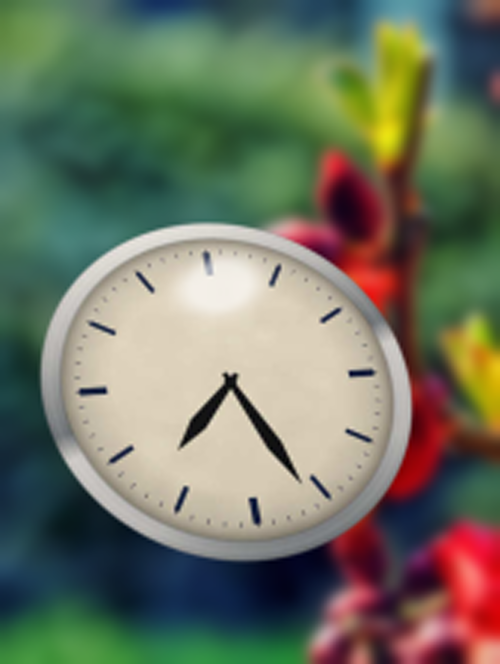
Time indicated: 7:26
